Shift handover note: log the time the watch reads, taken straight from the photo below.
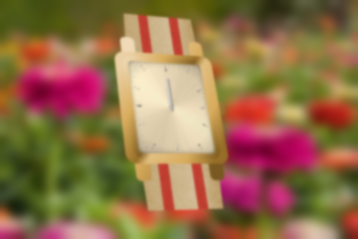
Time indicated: 12:00
